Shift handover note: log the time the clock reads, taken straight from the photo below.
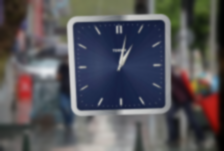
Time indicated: 1:02
